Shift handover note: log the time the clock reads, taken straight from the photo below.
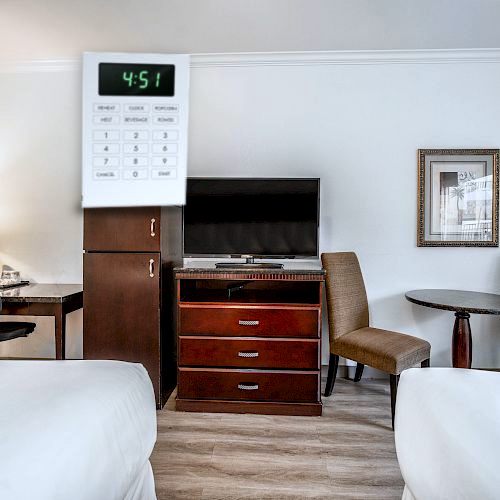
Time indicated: 4:51
